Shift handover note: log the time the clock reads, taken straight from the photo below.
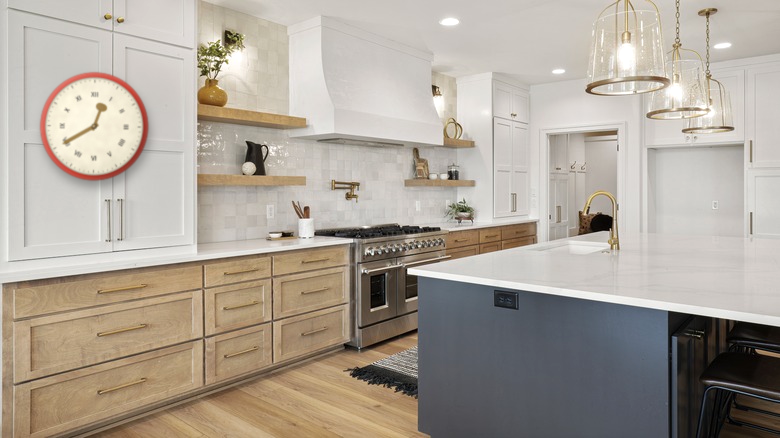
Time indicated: 12:40
